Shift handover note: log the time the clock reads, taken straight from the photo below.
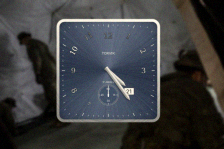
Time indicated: 4:24
